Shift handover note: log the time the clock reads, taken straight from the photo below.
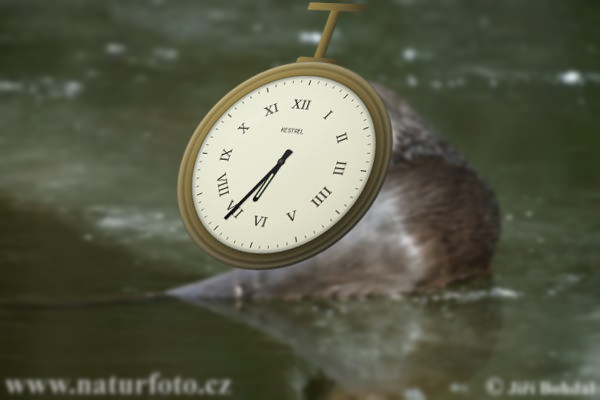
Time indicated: 6:35
